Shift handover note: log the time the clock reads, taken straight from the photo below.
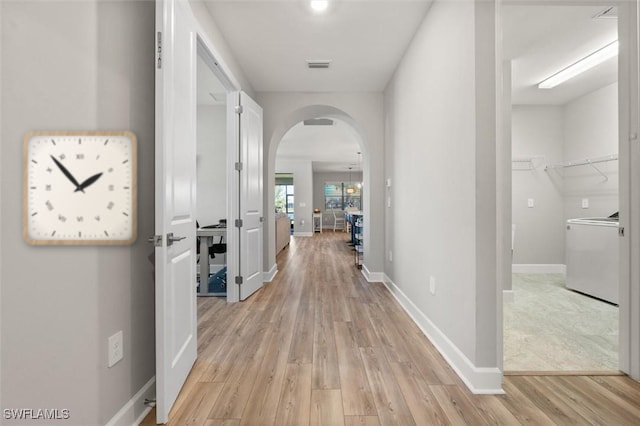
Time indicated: 1:53
